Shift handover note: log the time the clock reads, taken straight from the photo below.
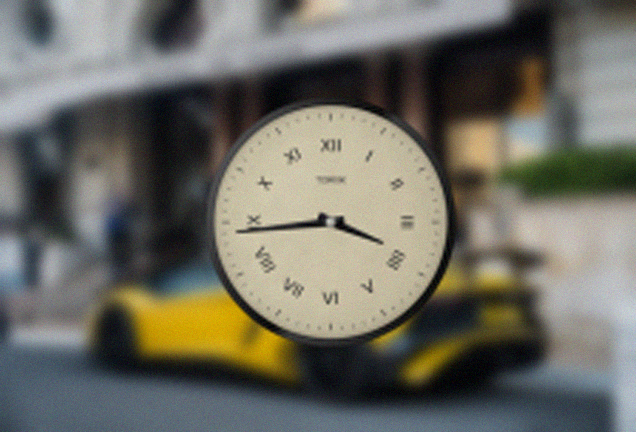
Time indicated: 3:44
